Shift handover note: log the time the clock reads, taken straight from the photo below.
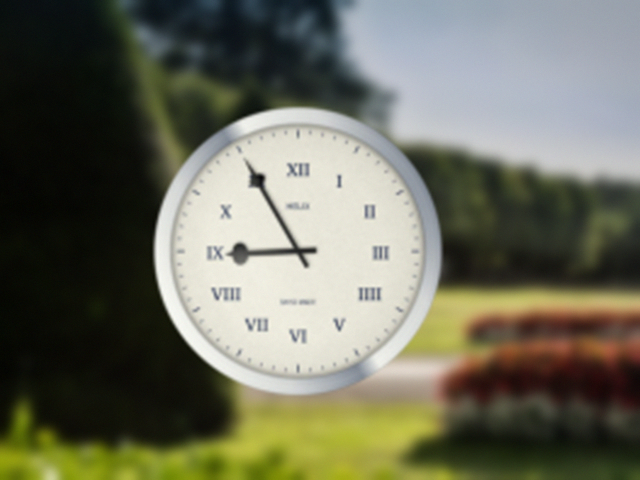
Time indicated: 8:55
